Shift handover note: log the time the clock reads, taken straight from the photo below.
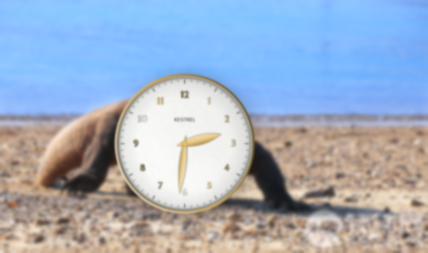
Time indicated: 2:31
